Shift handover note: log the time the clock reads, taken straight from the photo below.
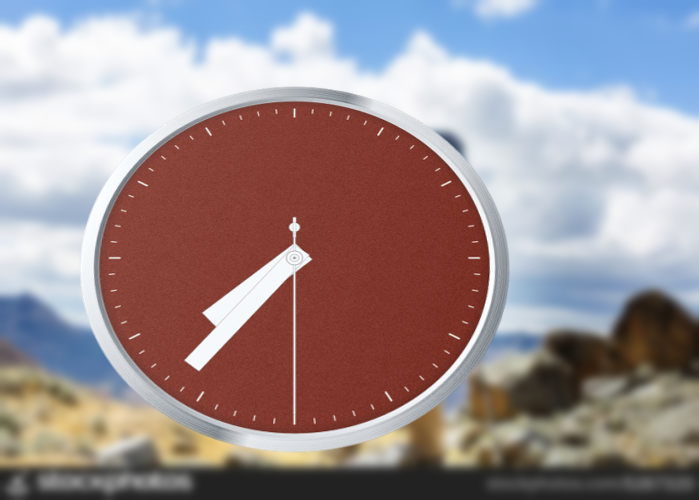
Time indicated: 7:36:30
